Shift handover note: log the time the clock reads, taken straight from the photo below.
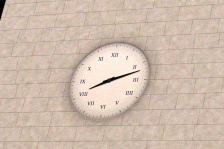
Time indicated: 8:12
